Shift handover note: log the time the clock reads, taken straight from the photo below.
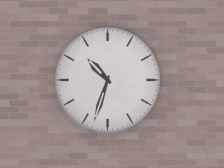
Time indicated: 10:33
